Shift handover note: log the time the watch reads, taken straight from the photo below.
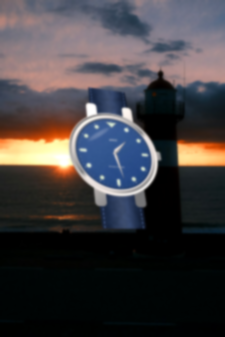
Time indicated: 1:28
